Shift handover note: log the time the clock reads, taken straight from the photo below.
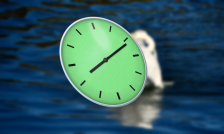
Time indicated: 8:11
